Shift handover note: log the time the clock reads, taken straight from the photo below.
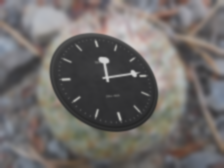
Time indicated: 12:14
